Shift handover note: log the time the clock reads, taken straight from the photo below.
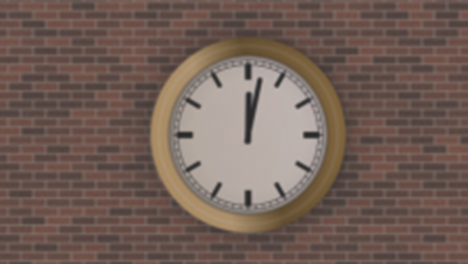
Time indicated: 12:02
